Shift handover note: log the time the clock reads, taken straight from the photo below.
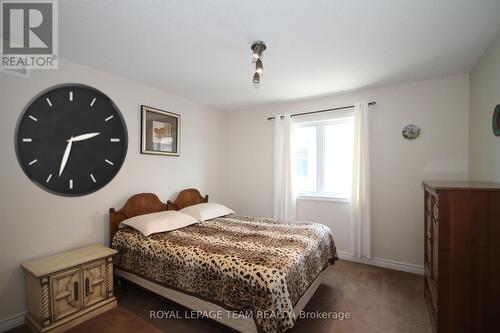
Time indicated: 2:33
